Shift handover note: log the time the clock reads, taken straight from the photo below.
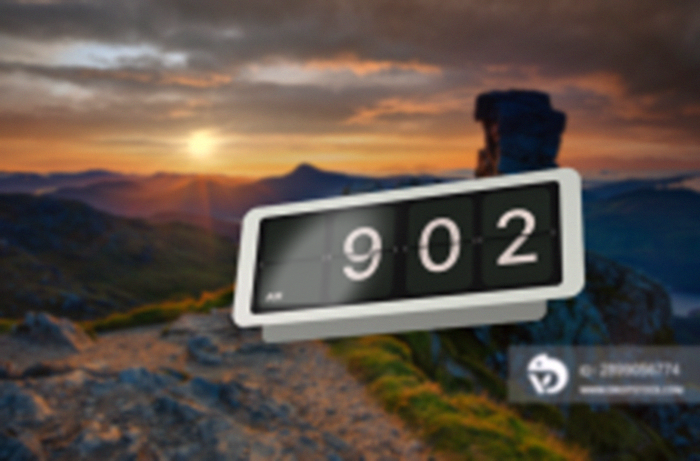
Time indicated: 9:02
